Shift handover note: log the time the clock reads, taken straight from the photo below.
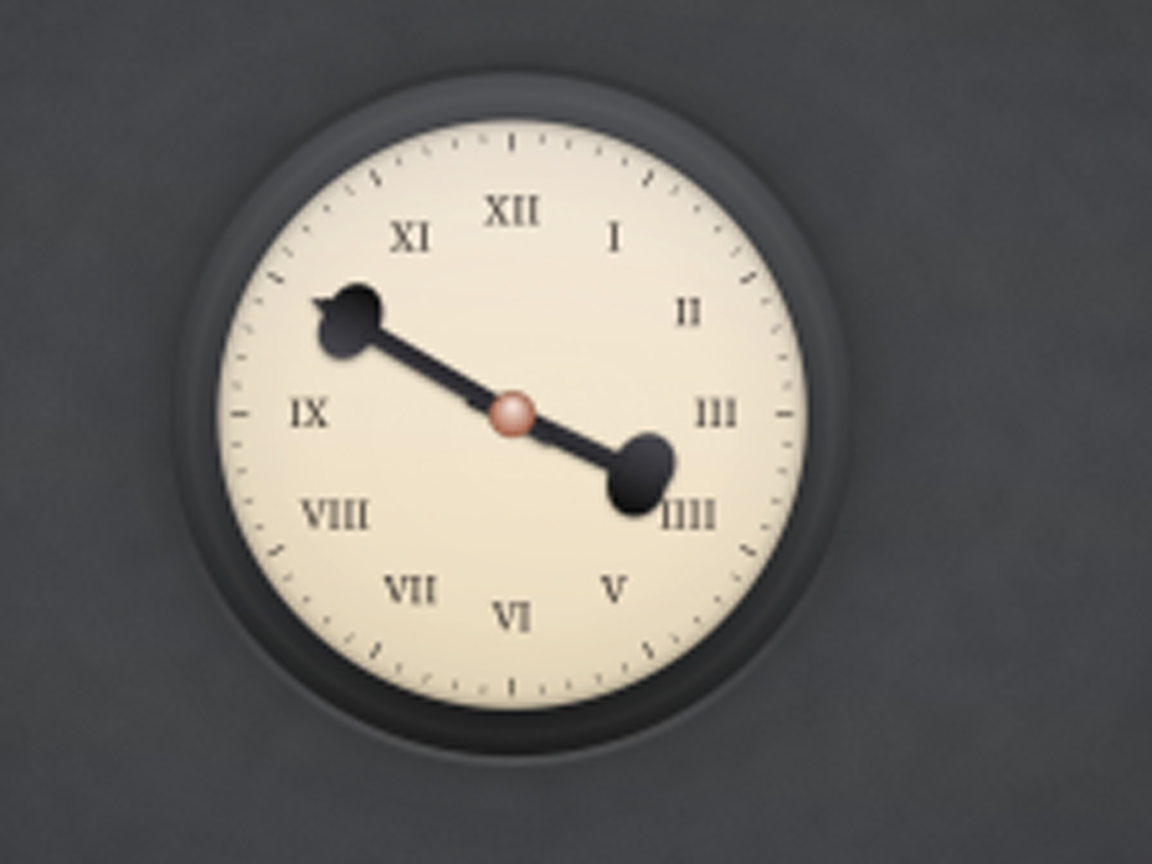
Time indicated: 3:50
